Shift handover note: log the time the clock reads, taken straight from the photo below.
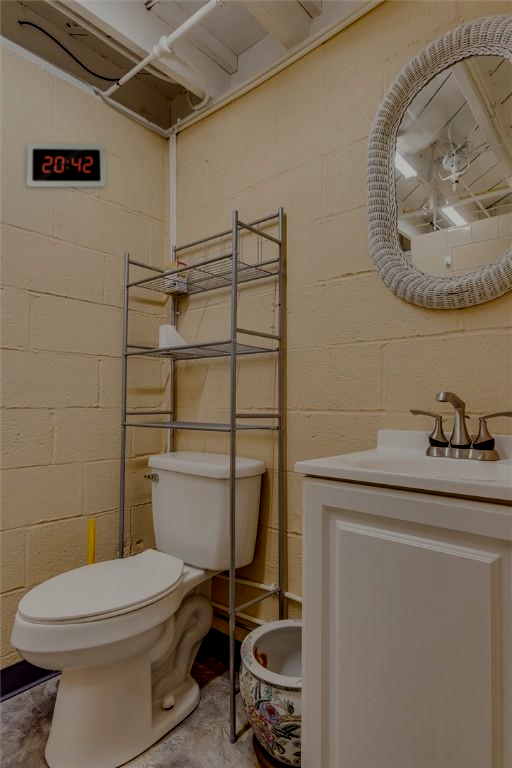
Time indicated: 20:42
